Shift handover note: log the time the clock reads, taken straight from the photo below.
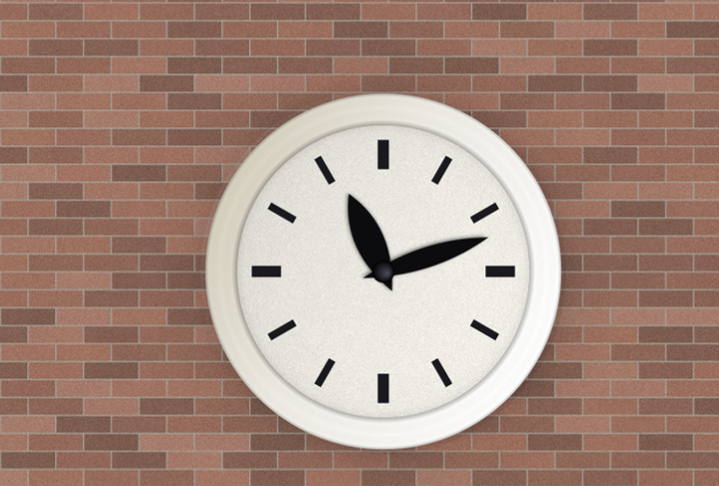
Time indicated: 11:12
